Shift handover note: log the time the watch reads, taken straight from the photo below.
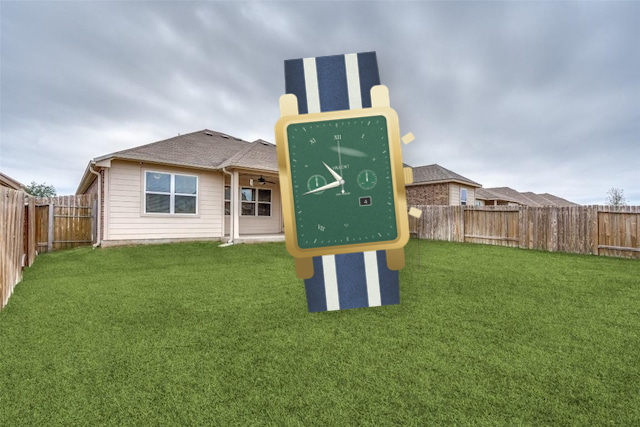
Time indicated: 10:43
